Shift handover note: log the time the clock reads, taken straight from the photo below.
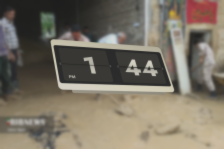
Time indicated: 1:44
